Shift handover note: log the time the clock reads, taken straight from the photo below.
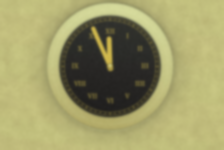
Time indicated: 11:56
